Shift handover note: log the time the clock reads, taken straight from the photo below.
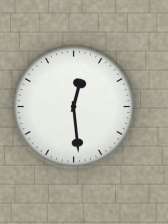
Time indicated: 12:29
